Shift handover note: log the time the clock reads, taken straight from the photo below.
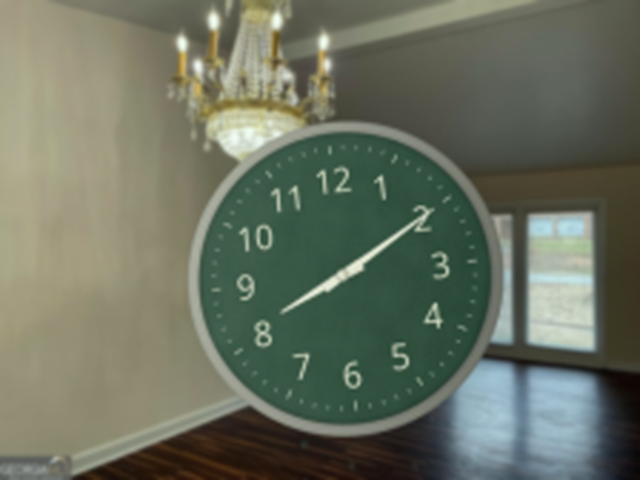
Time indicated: 8:10
